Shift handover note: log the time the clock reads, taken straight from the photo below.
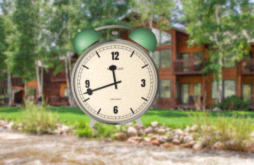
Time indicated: 11:42
